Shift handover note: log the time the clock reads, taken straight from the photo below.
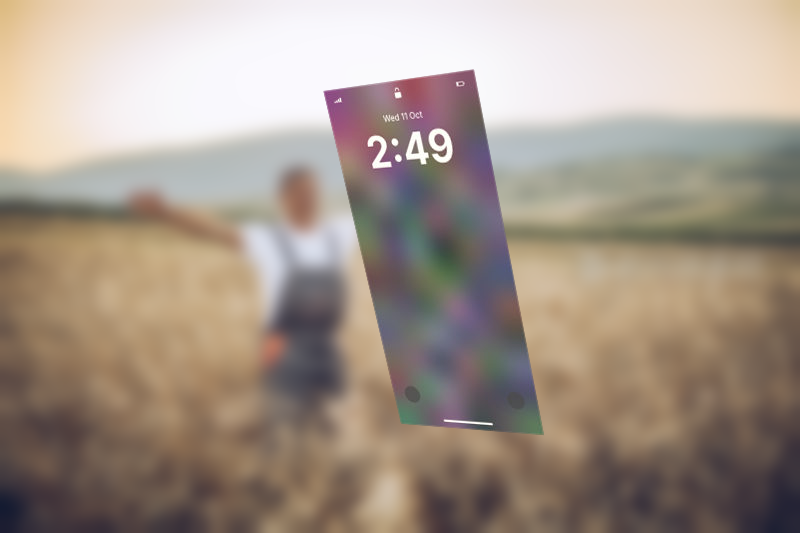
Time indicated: 2:49
